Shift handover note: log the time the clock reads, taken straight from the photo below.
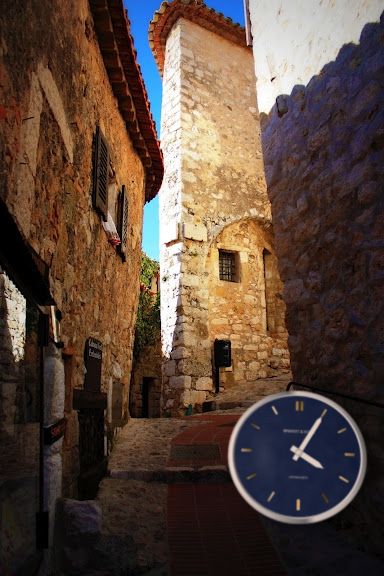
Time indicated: 4:05
